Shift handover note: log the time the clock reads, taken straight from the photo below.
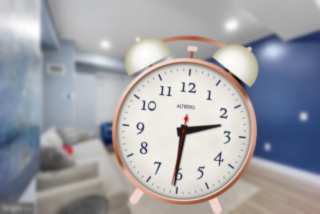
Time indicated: 2:30:31
